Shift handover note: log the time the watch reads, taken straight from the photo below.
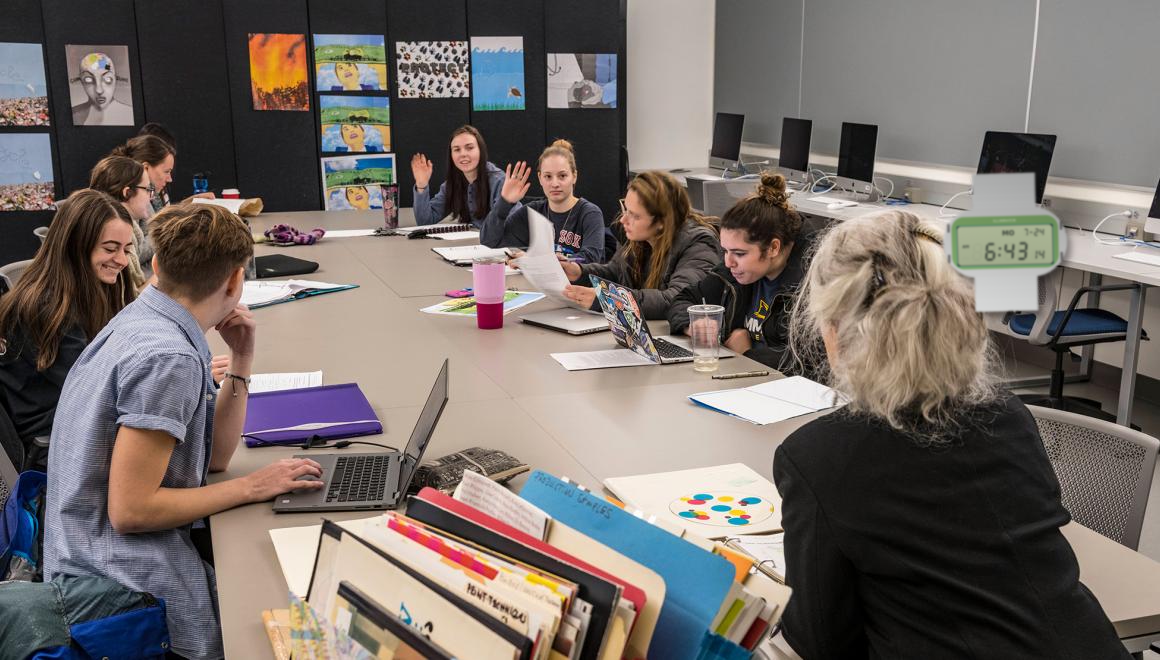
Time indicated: 6:43
